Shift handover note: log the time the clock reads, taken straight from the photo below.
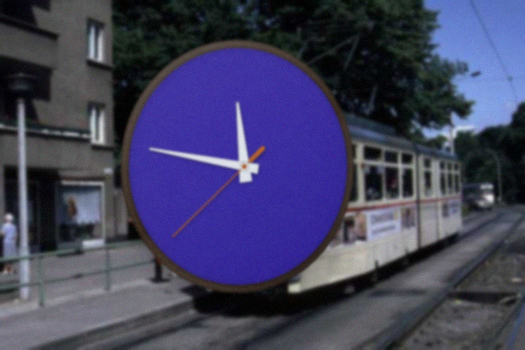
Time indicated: 11:46:38
